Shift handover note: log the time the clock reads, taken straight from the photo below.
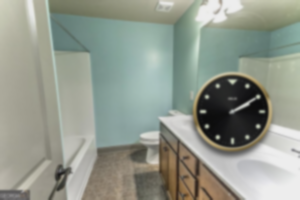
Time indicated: 2:10
